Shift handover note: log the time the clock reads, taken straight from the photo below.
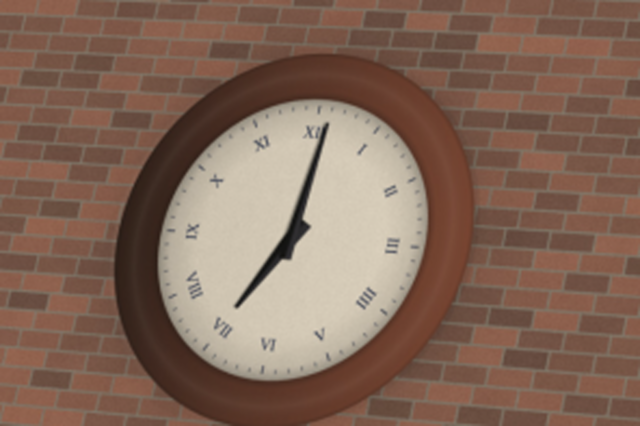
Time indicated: 7:01
